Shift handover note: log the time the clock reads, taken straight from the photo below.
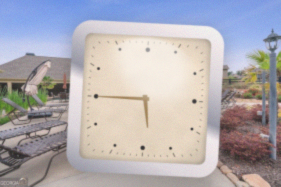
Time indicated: 5:45
